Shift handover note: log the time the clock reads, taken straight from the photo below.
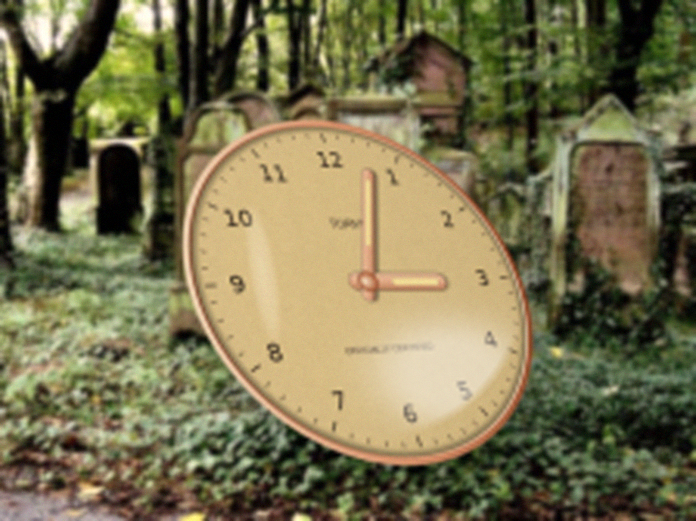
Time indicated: 3:03
